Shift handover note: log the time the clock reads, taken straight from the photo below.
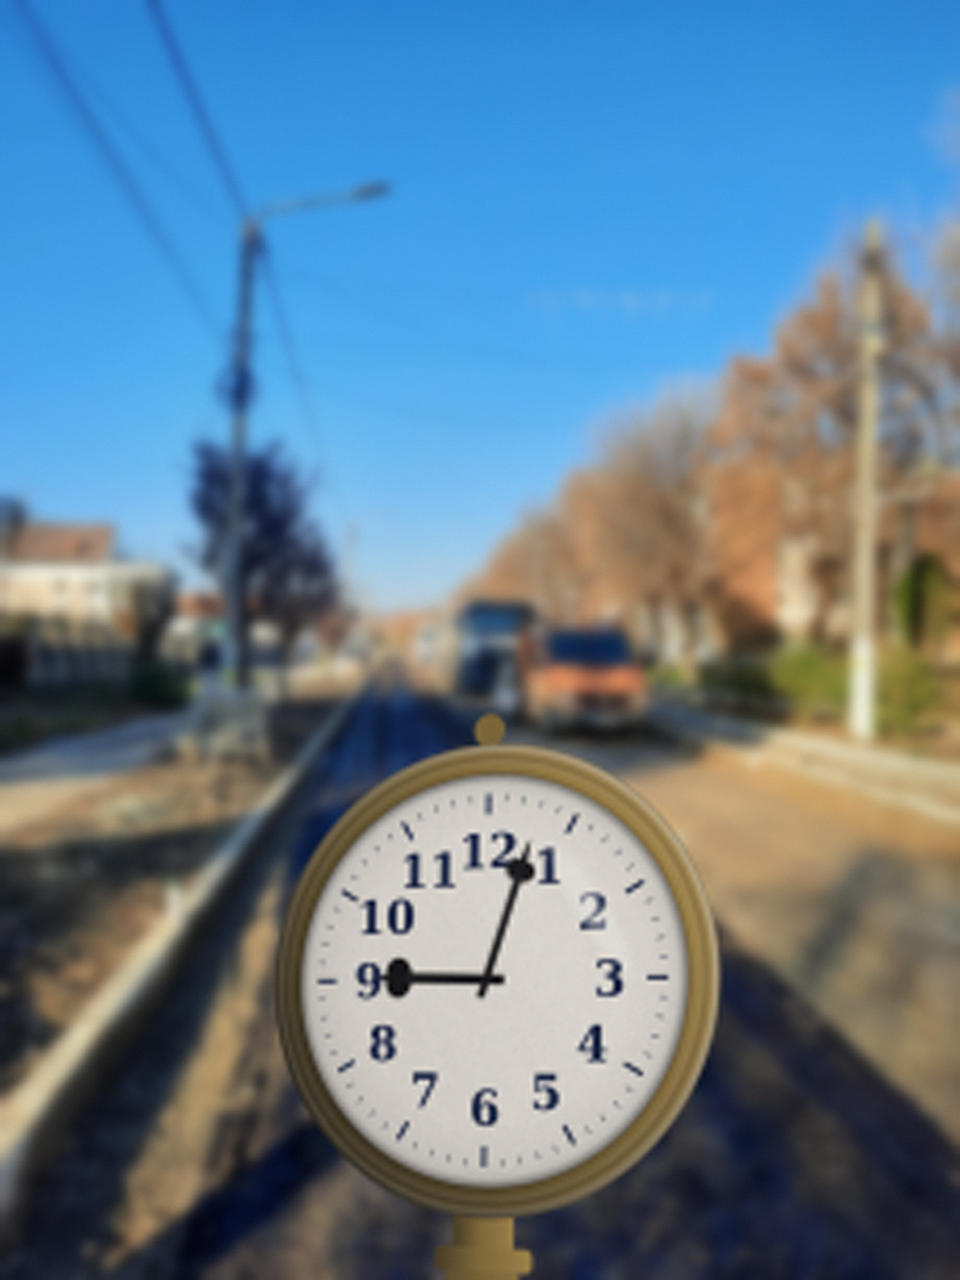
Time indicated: 9:03
